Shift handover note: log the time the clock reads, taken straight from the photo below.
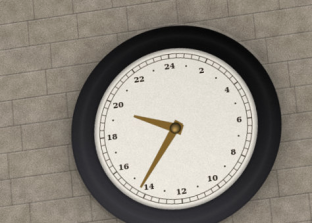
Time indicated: 19:36
